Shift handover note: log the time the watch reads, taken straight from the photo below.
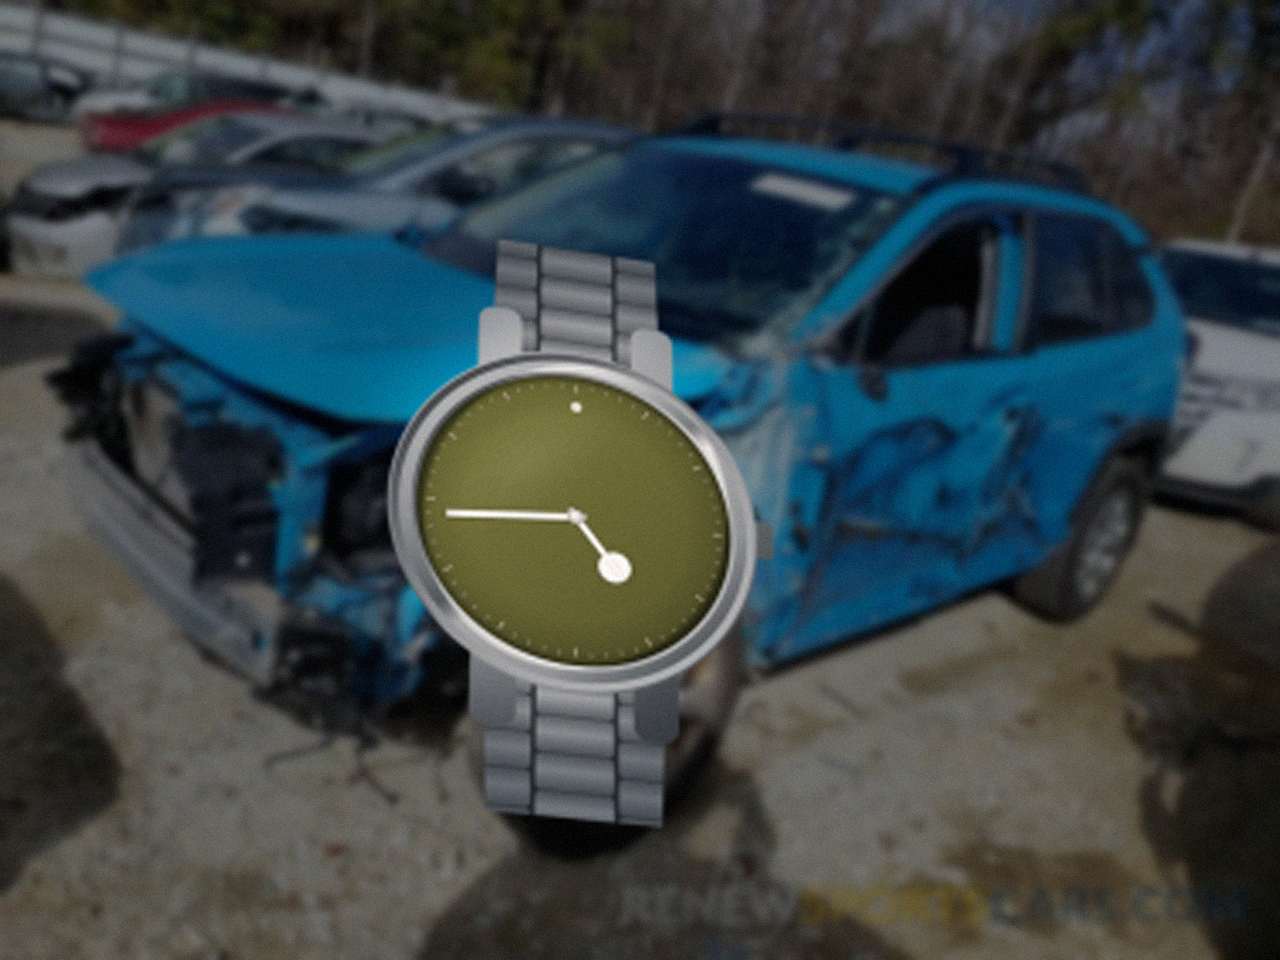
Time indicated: 4:44
